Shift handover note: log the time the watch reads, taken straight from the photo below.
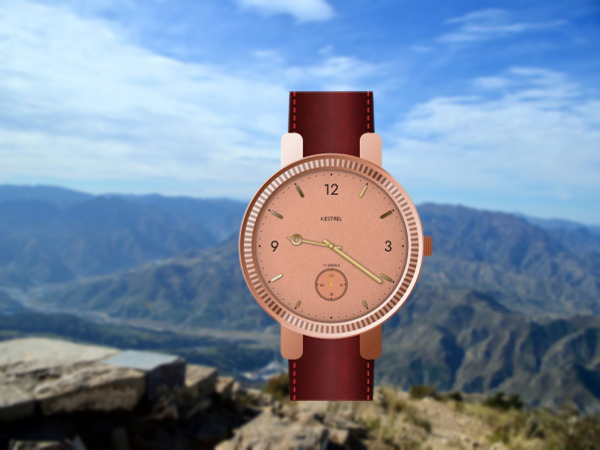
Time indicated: 9:21
